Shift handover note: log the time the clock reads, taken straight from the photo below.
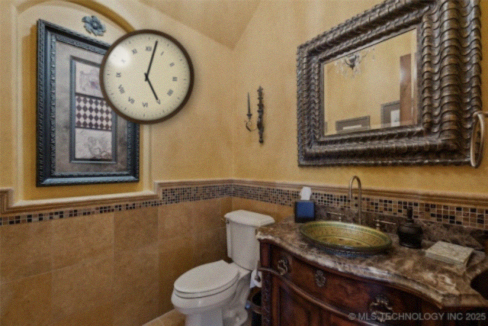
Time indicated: 5:02
